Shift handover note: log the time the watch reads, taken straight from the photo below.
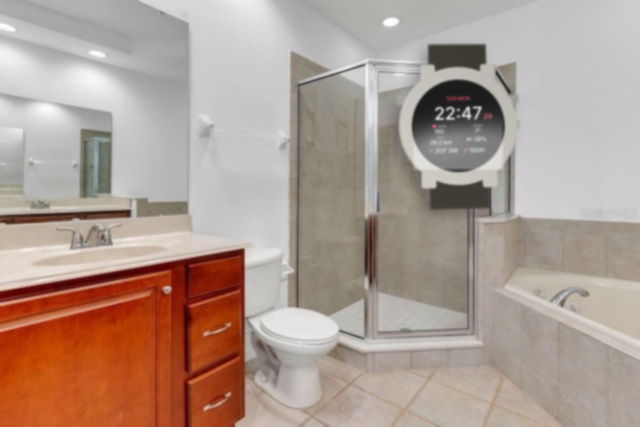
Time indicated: 22:47
